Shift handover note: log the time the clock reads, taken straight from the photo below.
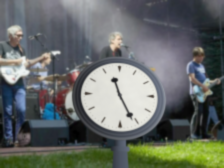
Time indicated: 11:26
